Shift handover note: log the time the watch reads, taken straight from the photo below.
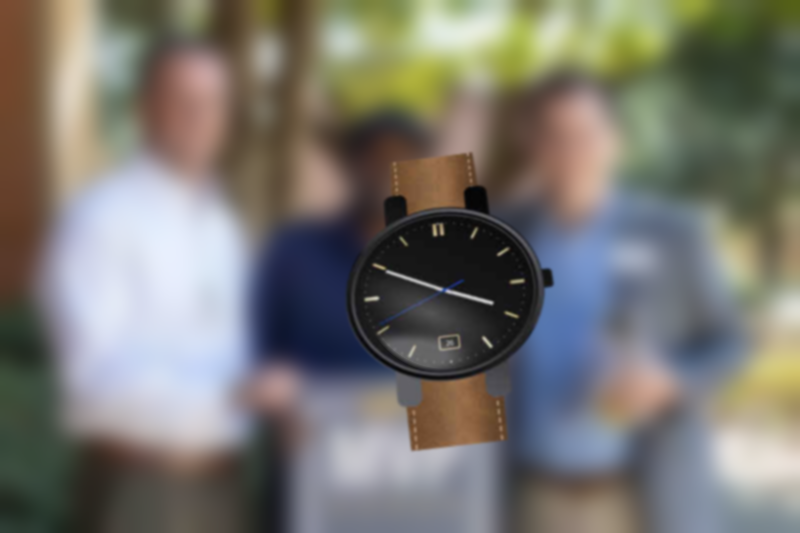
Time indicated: 3:49:41
